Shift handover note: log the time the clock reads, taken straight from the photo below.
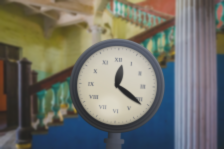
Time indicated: 12:21
